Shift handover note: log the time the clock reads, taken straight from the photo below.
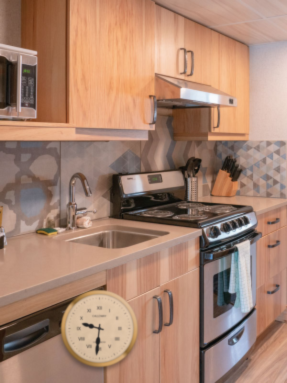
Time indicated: 9:31
